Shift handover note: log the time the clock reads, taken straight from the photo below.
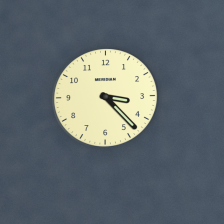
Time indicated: 3:23
